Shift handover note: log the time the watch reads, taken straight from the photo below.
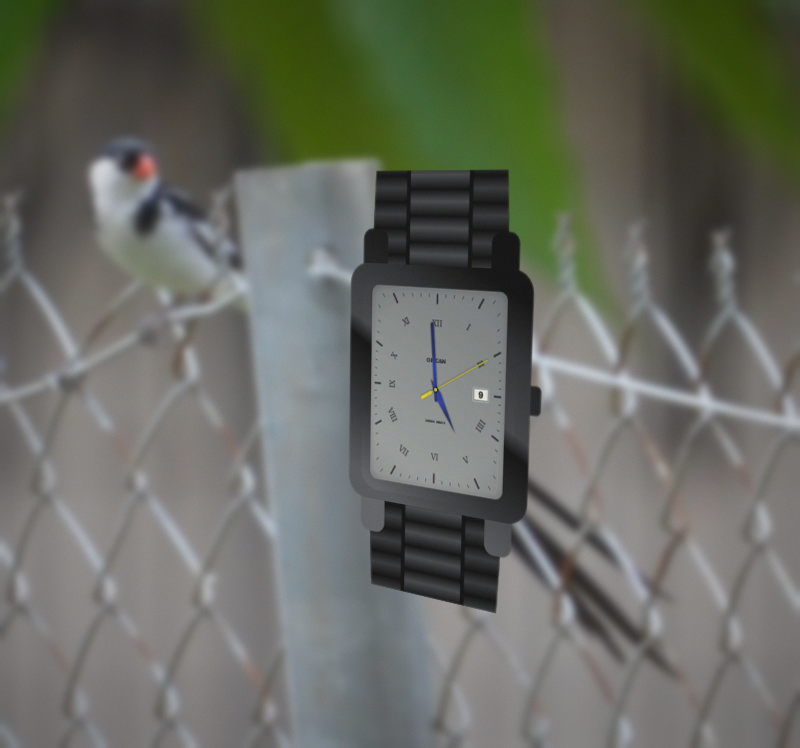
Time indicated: 4:59:10
